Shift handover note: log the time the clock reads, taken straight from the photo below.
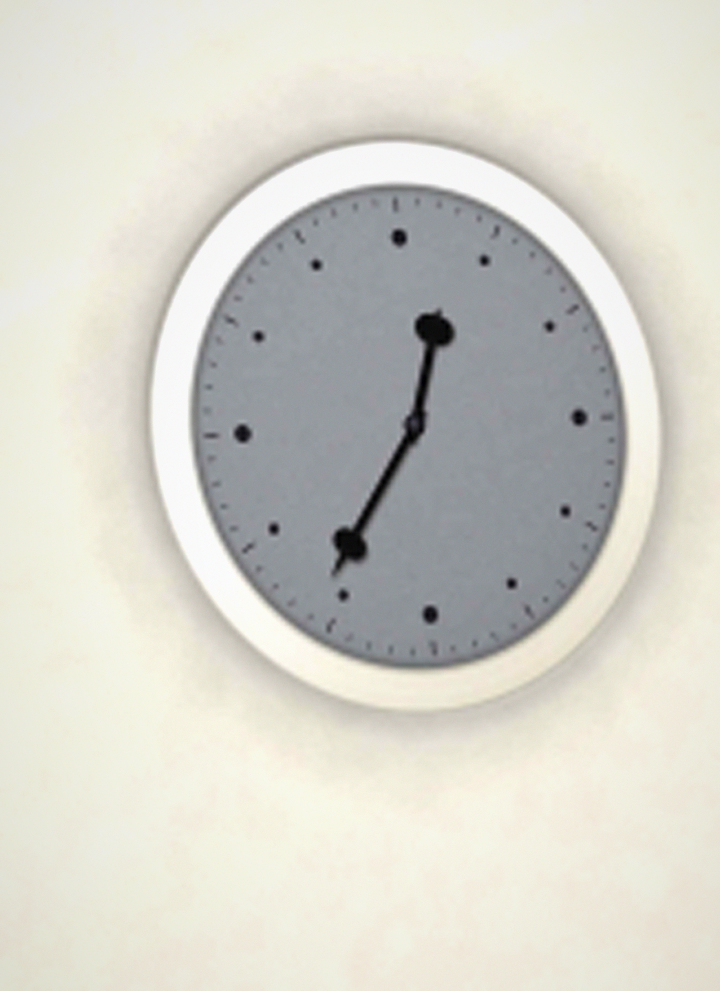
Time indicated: 12:36
